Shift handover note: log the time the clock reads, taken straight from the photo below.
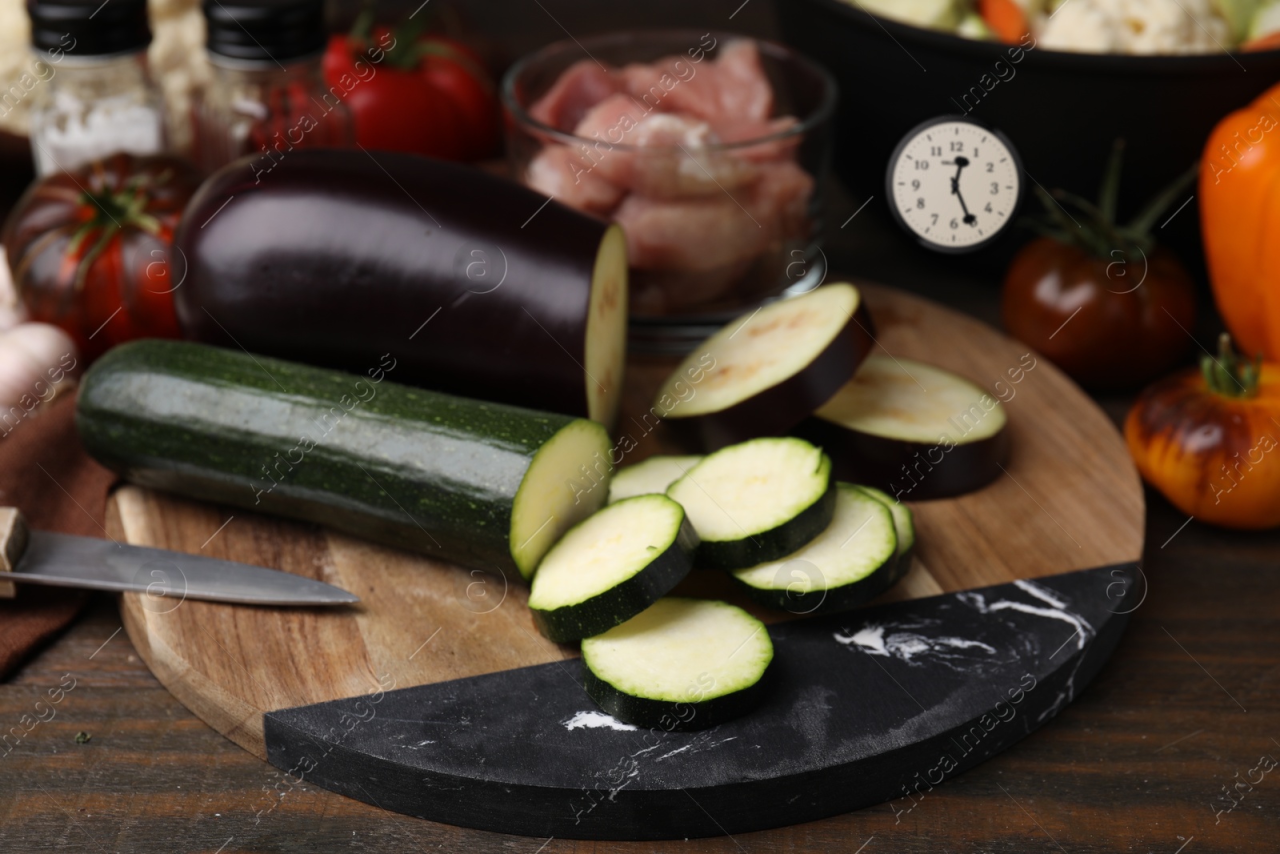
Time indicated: 12:26
